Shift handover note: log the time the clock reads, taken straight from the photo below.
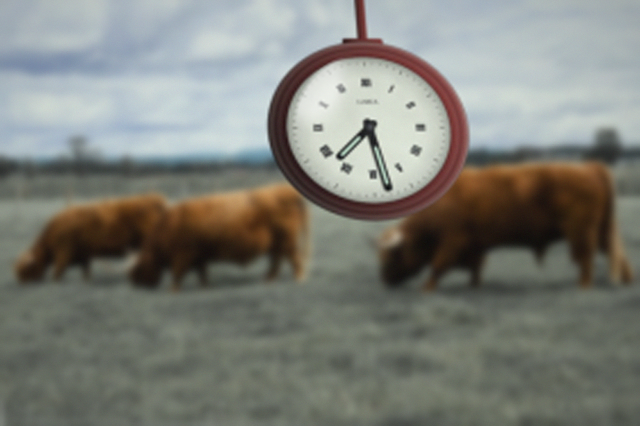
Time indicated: 7:28
